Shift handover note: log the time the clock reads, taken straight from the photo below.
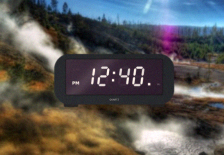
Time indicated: 12:40
